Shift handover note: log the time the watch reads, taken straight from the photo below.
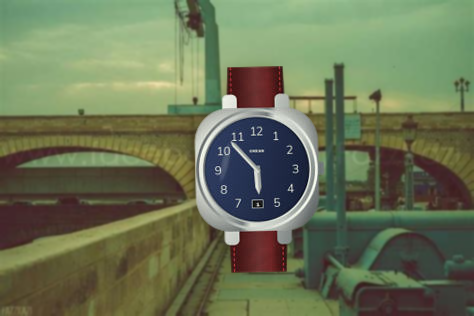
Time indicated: 5:53
